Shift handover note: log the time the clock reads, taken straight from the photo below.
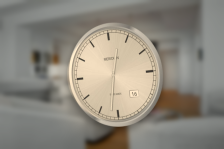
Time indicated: 12:32
